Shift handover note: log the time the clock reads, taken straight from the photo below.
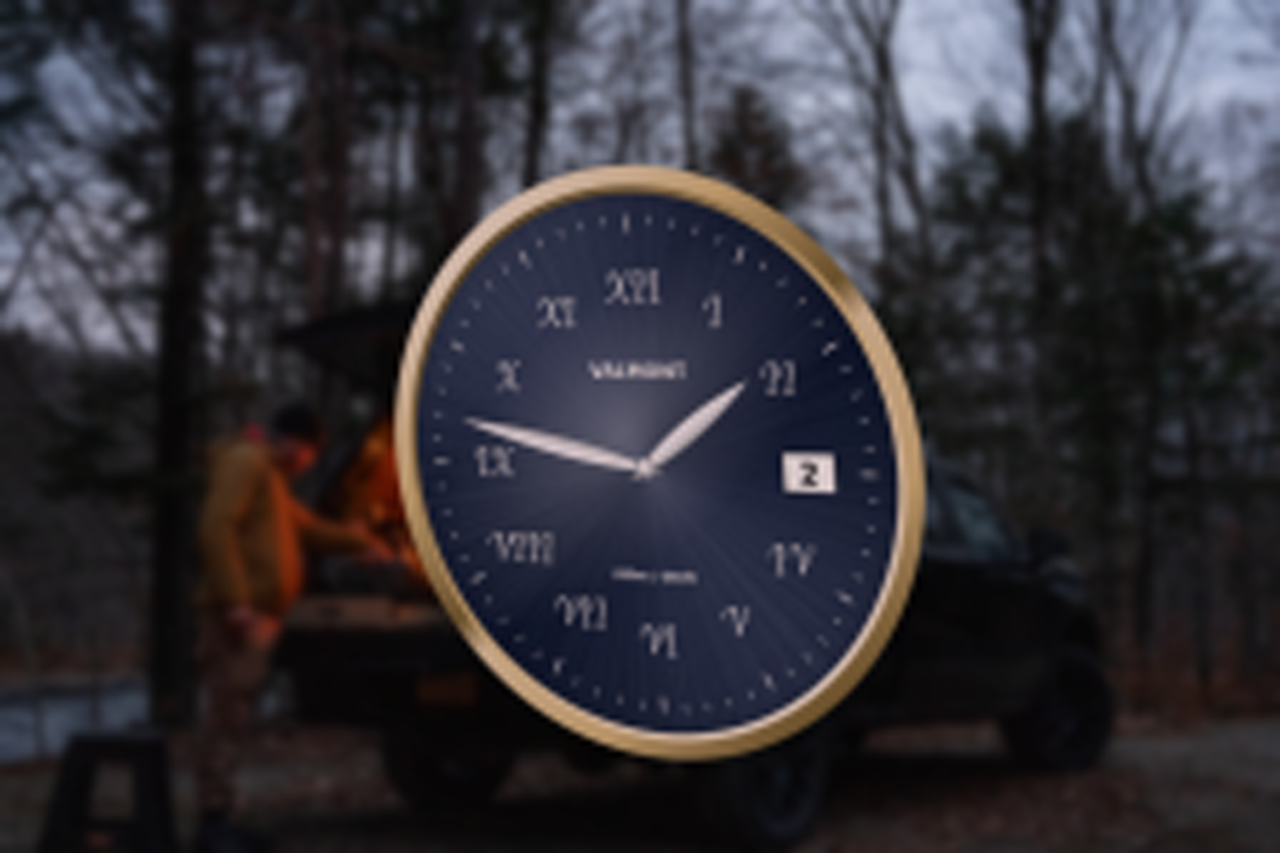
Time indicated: 1:47
